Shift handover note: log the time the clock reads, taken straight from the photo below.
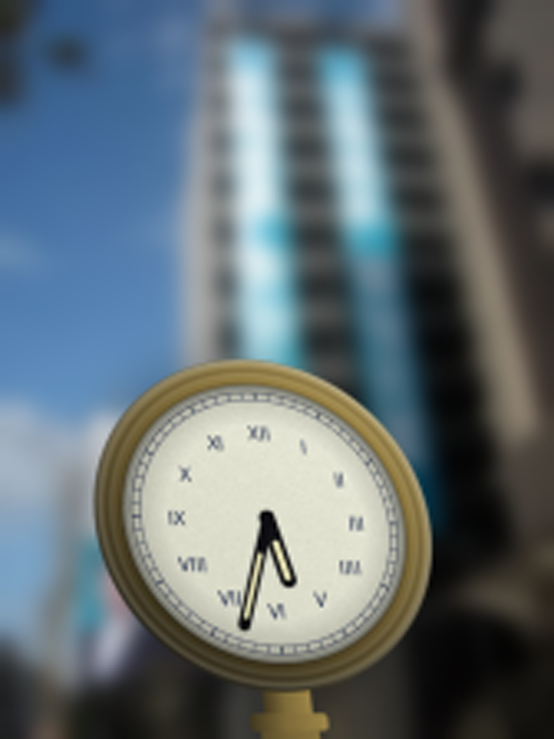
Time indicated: 5:33
